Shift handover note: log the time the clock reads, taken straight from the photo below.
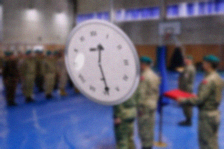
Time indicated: 12:29
